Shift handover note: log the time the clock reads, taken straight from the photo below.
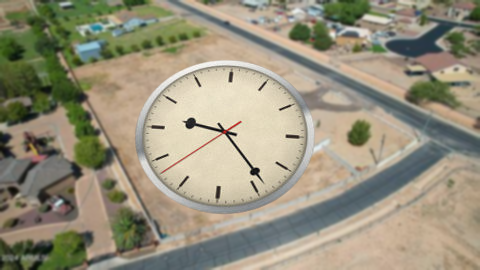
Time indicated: 9:23:38
